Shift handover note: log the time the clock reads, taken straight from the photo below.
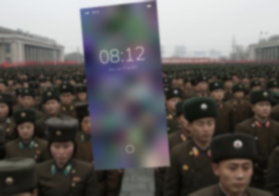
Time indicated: 8:12
